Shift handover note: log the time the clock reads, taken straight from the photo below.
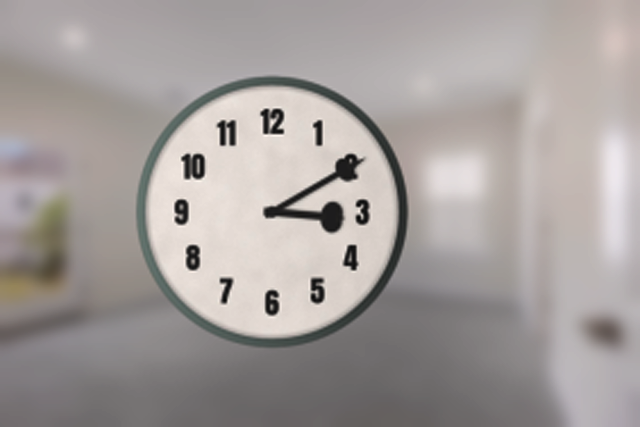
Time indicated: 3:10
